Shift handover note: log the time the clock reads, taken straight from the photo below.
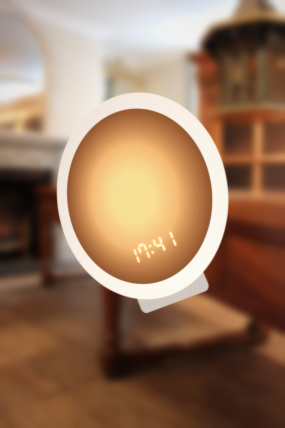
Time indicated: 17:41
